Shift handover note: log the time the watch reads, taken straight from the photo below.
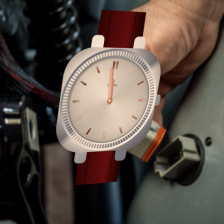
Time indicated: 11:59
